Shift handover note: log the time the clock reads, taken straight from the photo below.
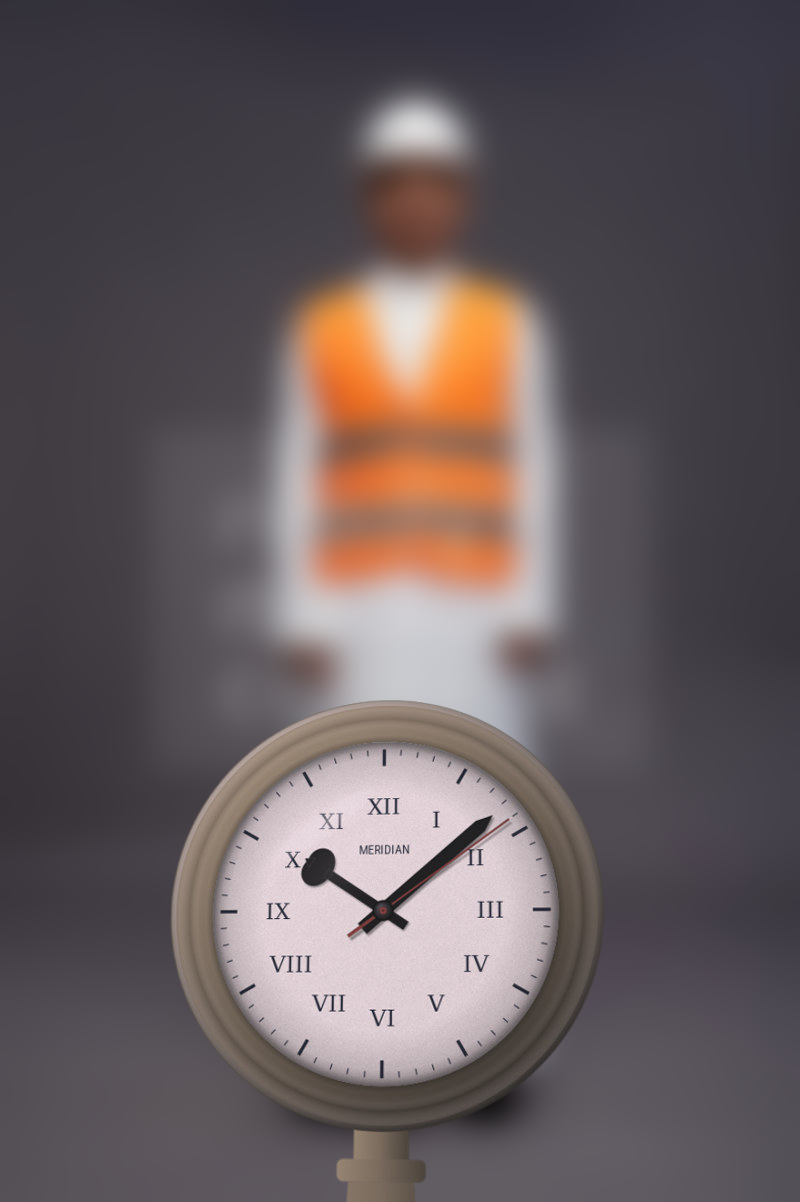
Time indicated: 10:08:09
